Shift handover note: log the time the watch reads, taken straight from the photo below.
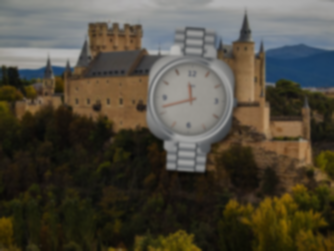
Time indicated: 11:42
